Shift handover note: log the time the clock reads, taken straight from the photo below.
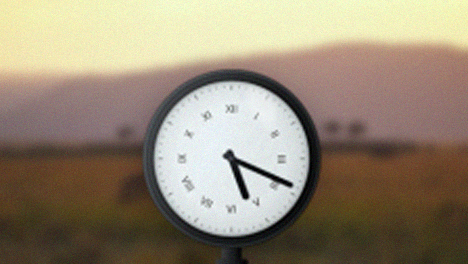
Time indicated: 5:19
